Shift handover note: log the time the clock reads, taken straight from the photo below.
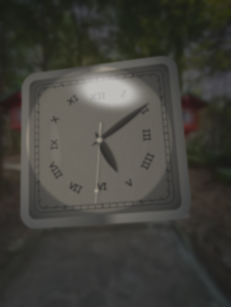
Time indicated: 5:09:31
